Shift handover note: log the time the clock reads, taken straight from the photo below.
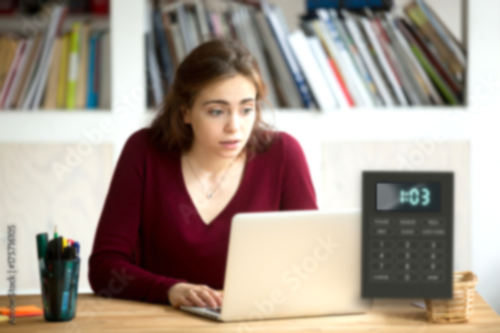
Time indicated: 1:03
